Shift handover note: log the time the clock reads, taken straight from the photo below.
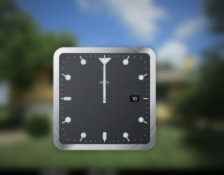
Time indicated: 12:00
